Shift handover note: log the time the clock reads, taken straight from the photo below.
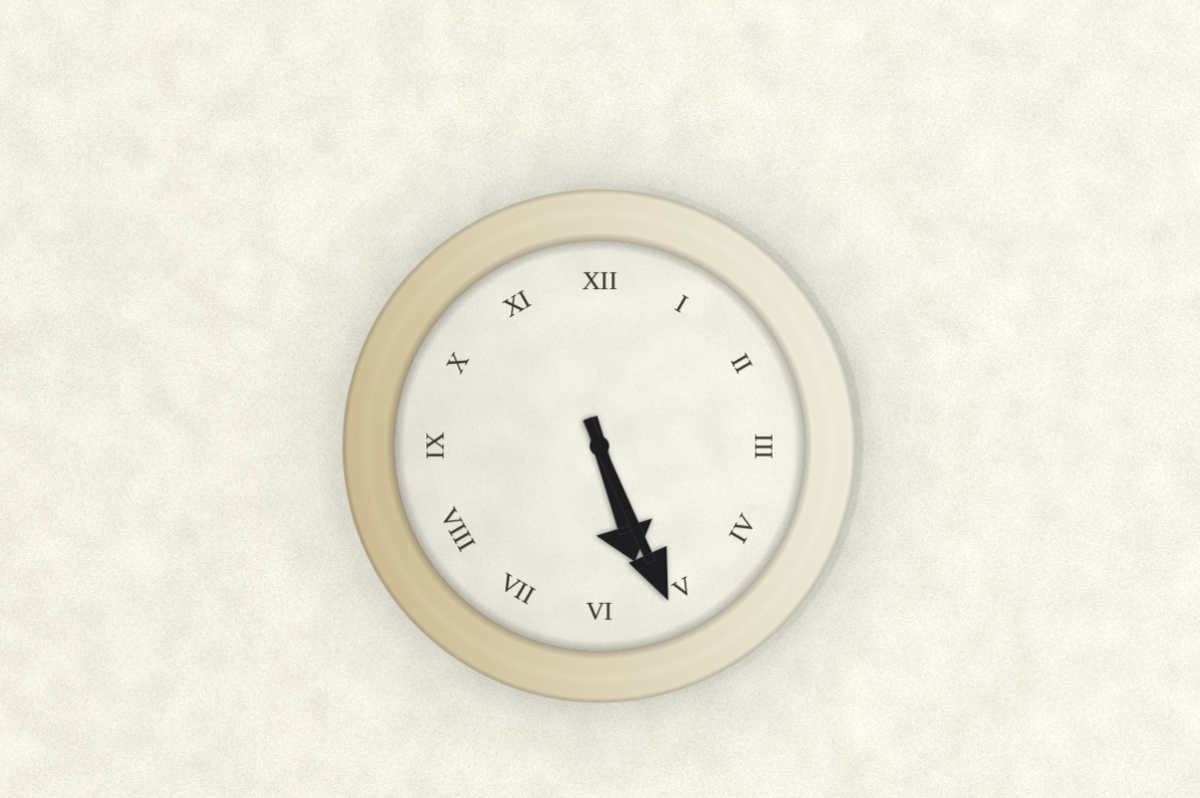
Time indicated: 5:26
